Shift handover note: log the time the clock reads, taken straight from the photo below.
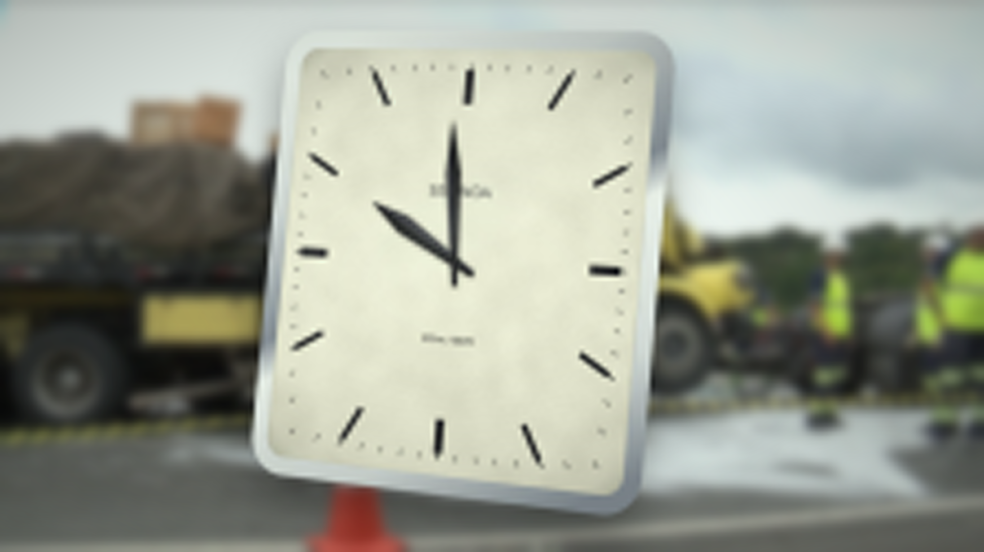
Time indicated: 9:59
